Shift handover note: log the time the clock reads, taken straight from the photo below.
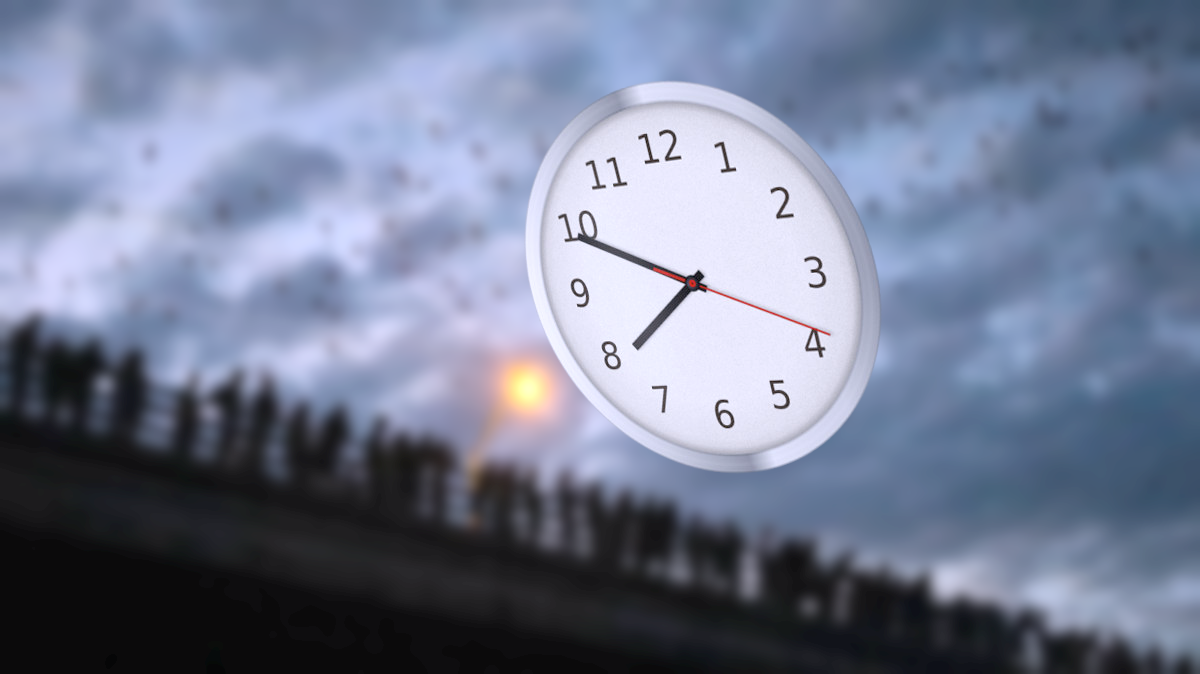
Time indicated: 7:49:19
